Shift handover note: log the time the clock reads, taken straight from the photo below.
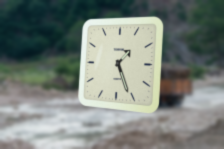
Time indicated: 1:26
